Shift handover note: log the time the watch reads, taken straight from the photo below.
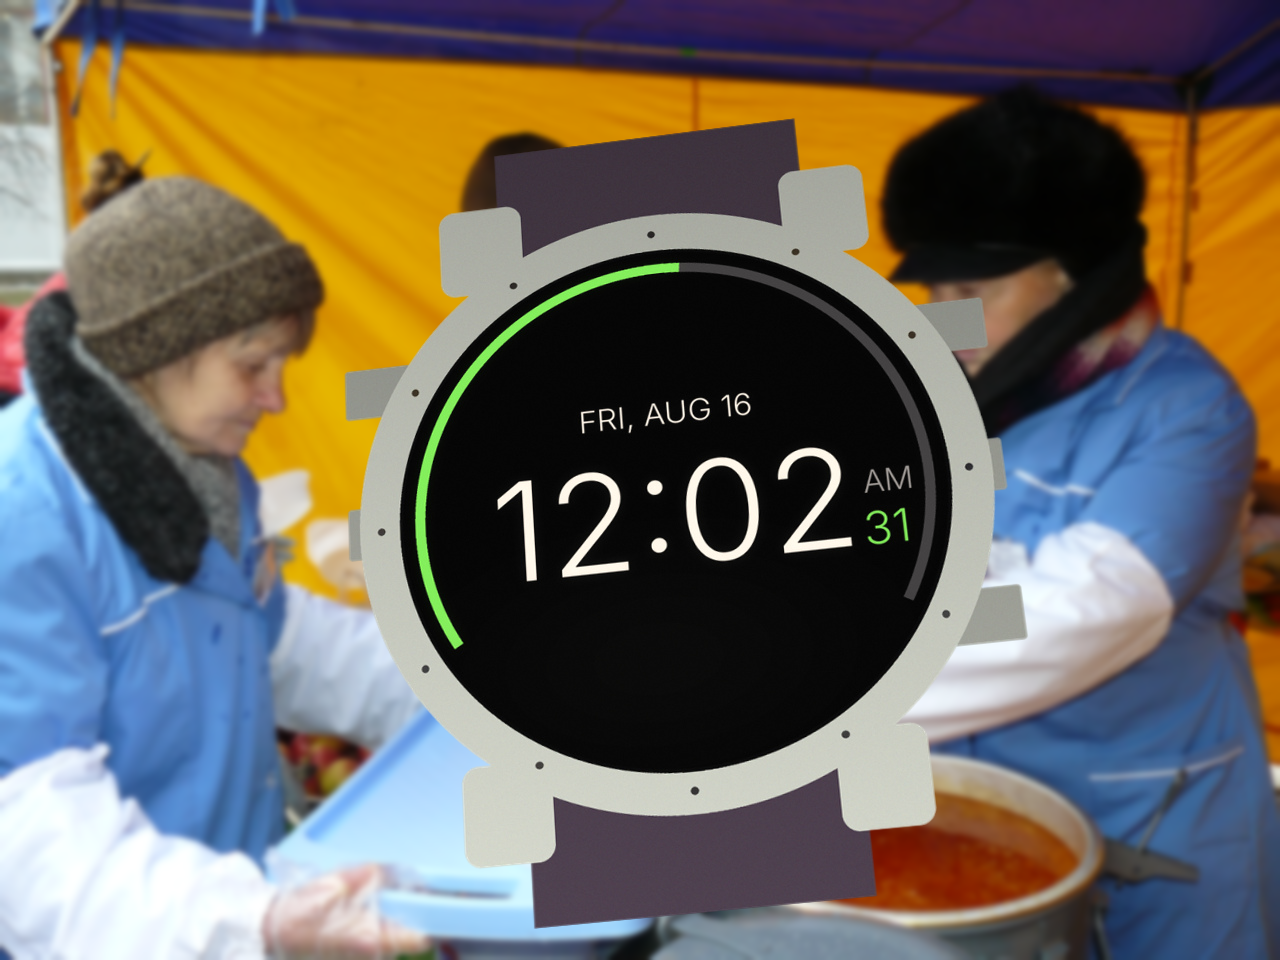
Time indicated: 12:02:31
